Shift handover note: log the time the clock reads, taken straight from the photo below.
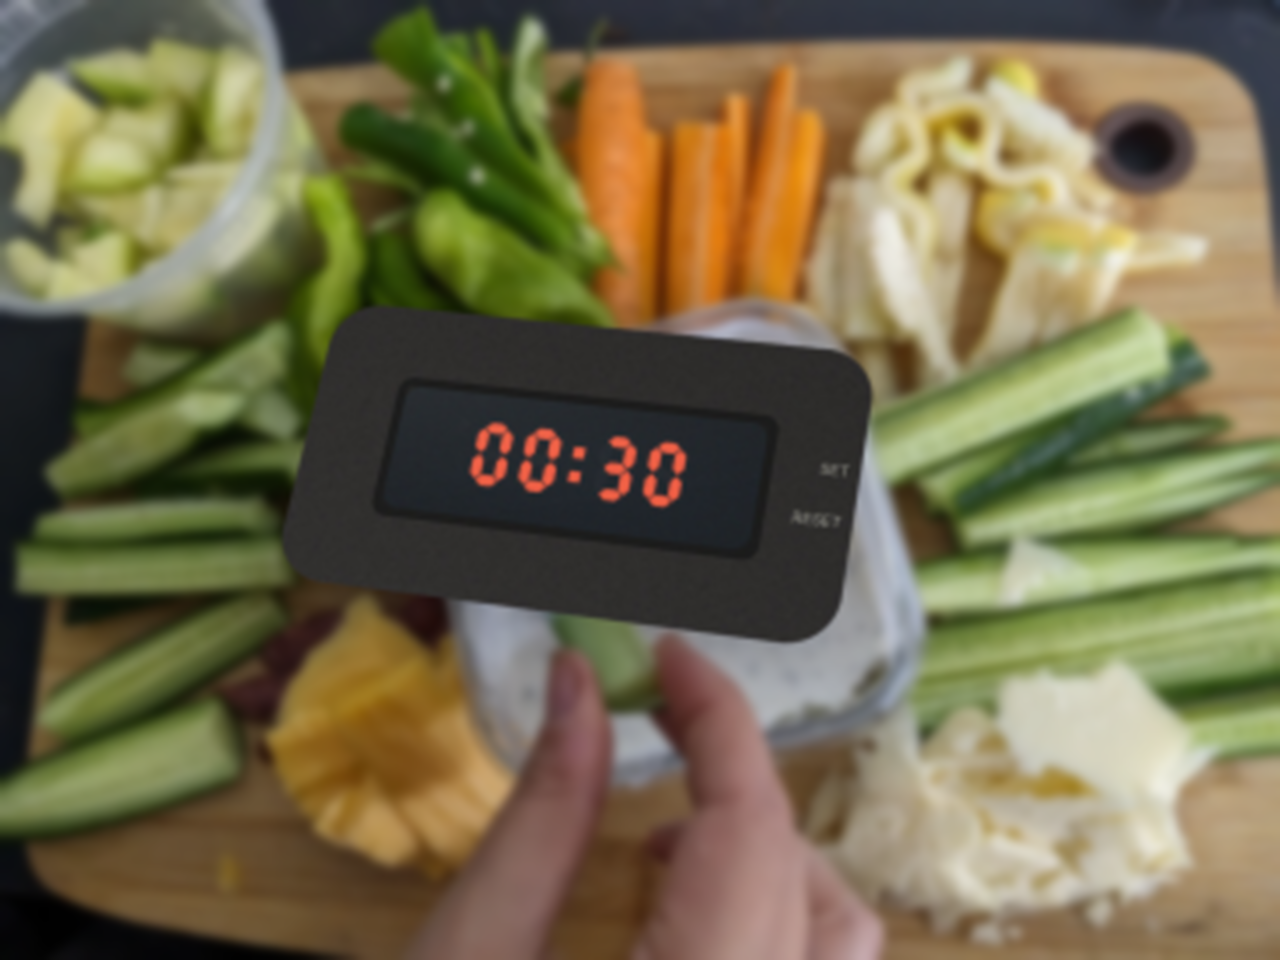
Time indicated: 0:30
